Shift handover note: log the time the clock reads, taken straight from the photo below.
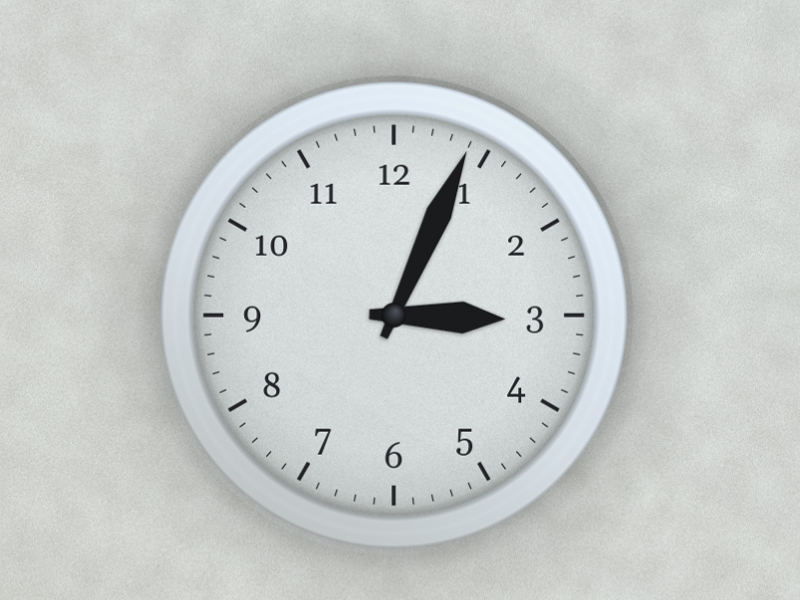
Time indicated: 3:04
